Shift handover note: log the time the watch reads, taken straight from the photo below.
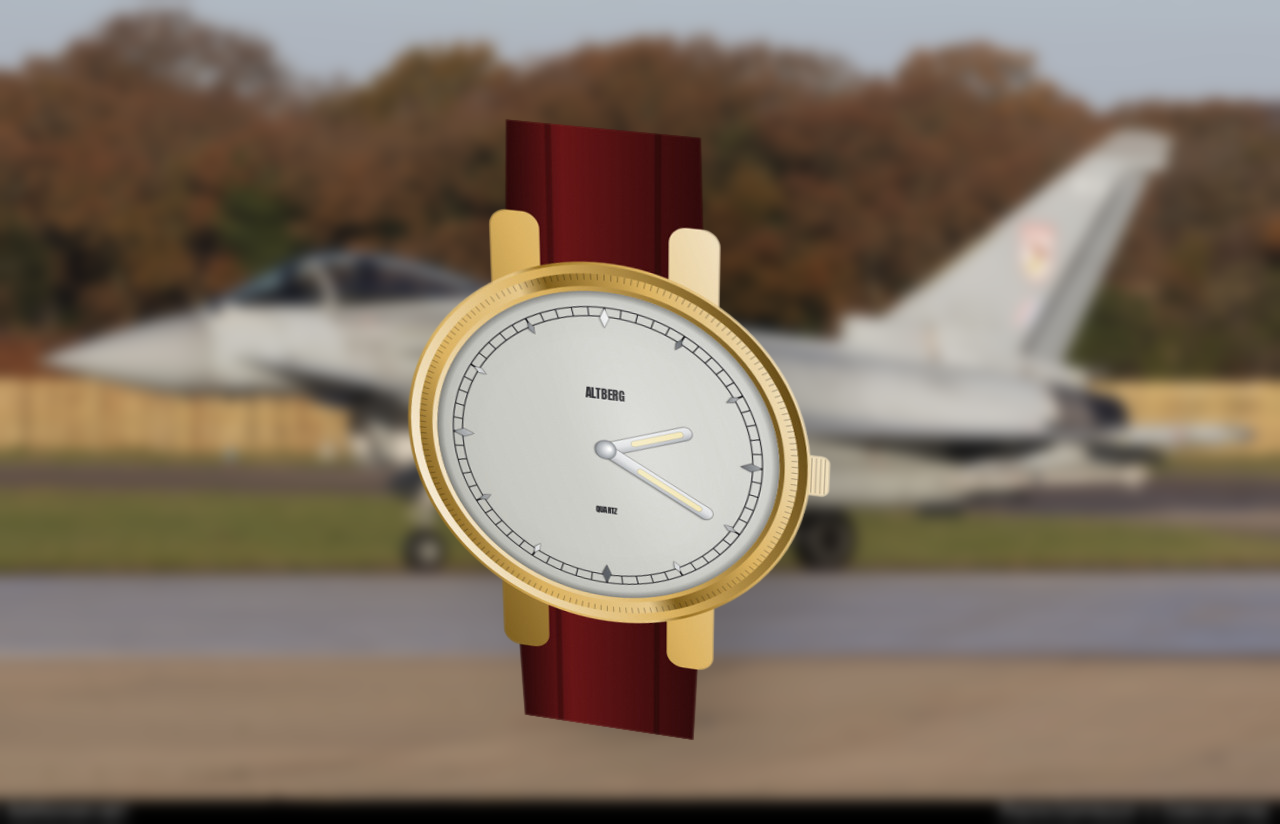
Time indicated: 2:20
